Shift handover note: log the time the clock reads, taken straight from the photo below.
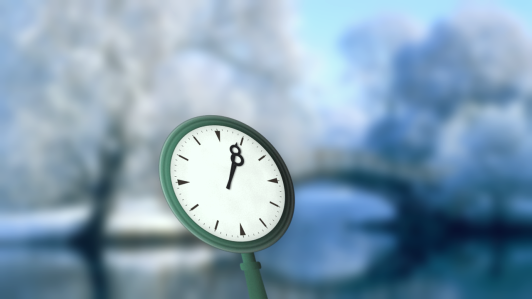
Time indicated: 1:04
